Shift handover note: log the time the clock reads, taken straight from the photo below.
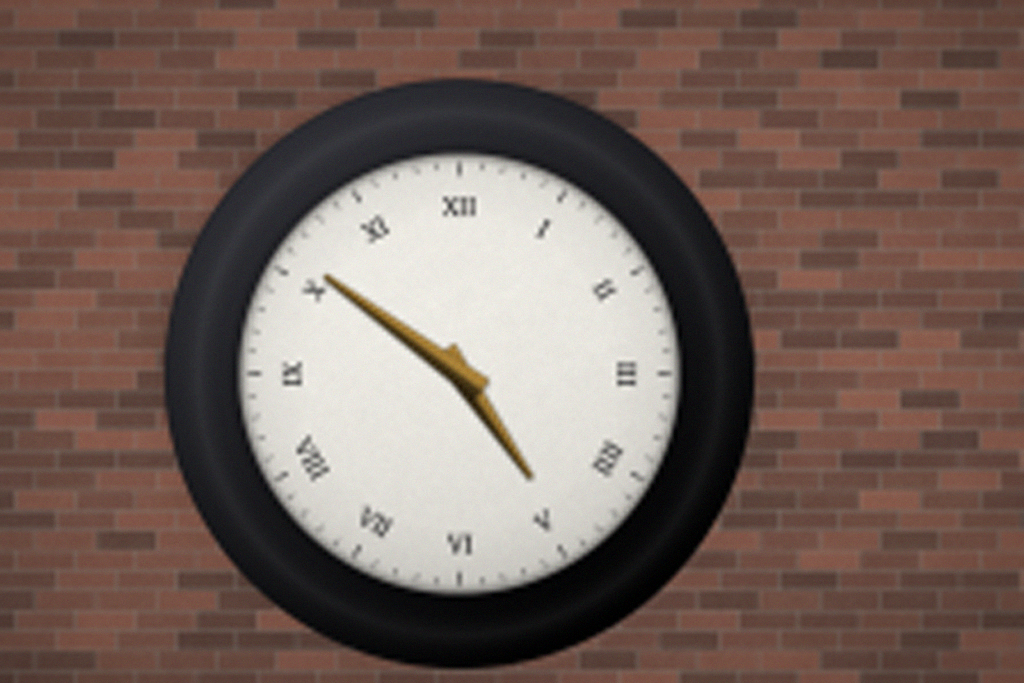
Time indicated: 4:51
